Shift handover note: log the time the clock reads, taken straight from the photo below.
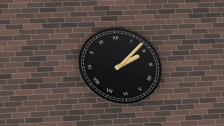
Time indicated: 2:08
